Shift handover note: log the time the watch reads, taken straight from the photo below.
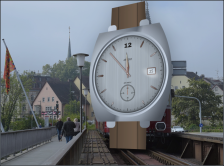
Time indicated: 11:53
